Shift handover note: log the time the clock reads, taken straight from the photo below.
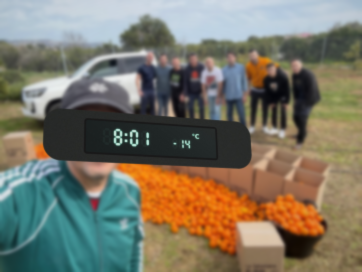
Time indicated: 8:01
